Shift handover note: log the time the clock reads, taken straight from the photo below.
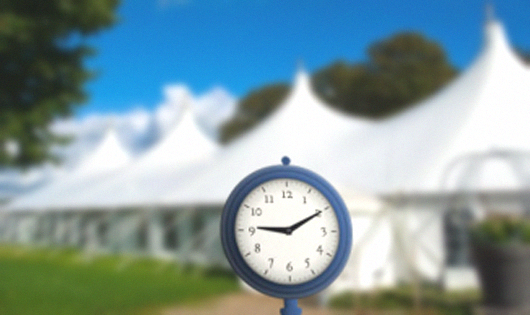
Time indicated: 9:10
